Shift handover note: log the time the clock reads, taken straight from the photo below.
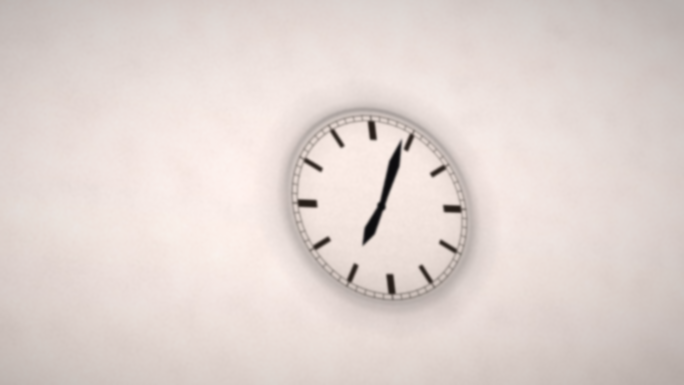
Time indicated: 7:04
